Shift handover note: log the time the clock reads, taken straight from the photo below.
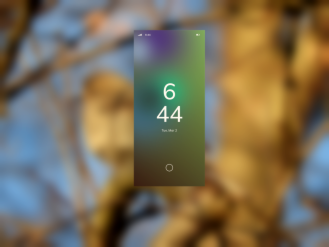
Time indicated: 6:44
